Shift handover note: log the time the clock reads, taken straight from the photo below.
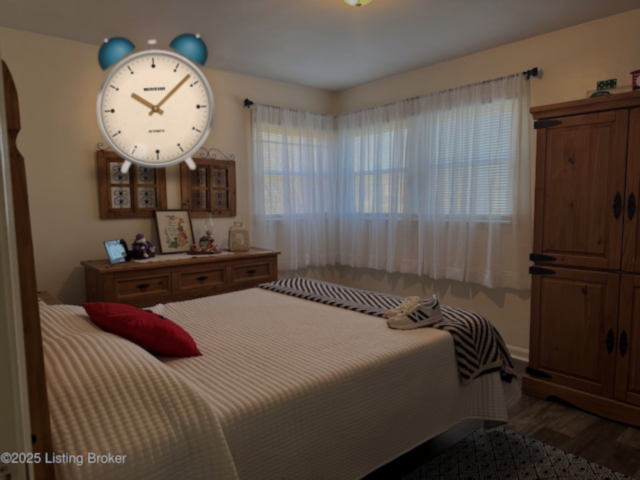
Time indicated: 10:08
